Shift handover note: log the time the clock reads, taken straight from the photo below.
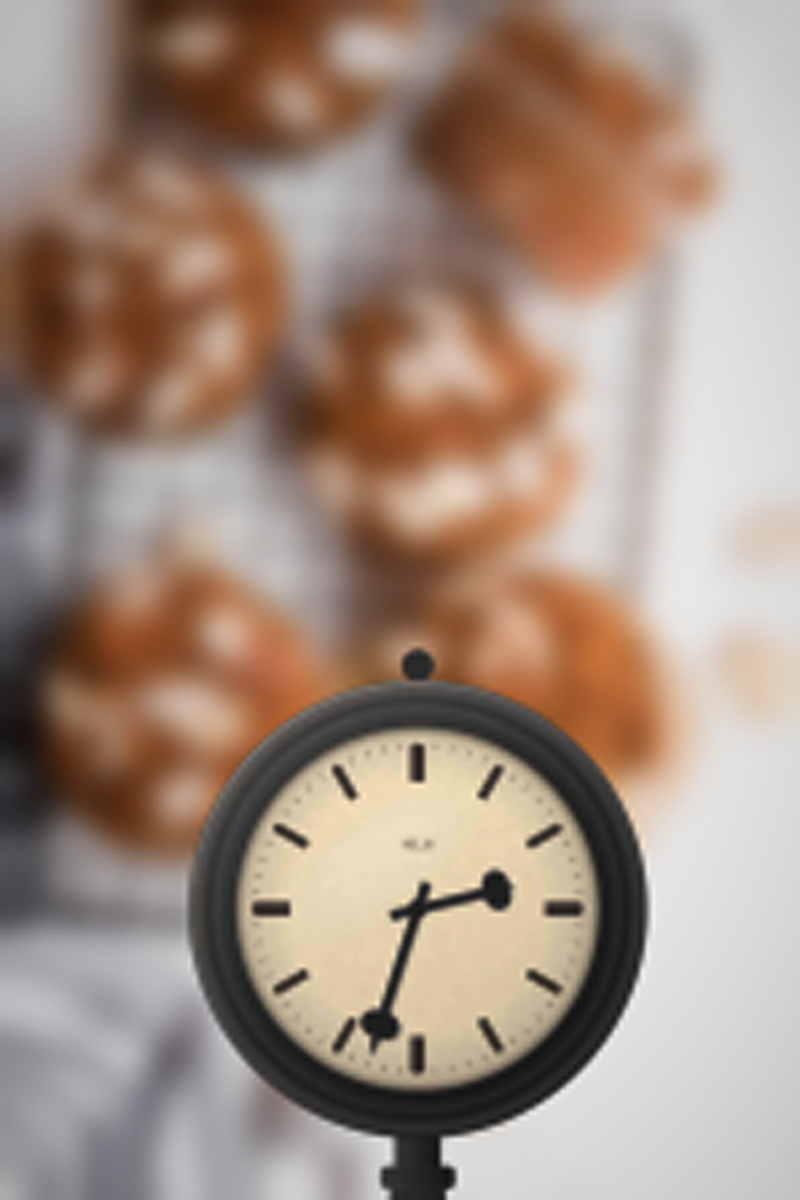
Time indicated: 2:33
